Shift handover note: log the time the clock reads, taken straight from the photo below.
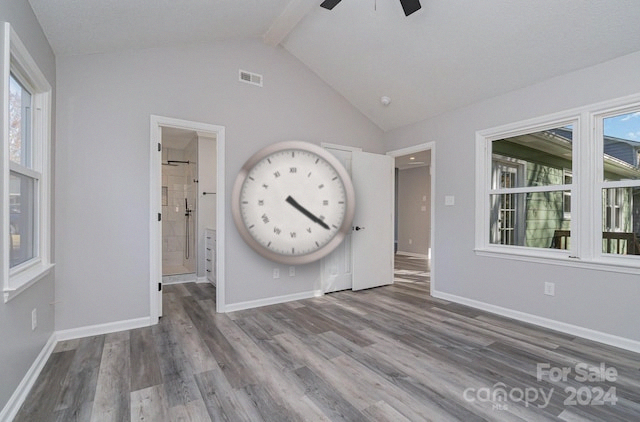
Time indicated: 4:21
